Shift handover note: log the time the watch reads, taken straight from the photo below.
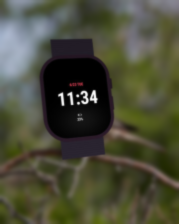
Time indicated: 11:34
